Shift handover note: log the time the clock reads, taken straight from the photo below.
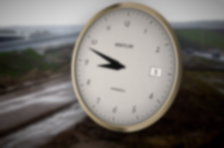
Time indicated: 8:48
